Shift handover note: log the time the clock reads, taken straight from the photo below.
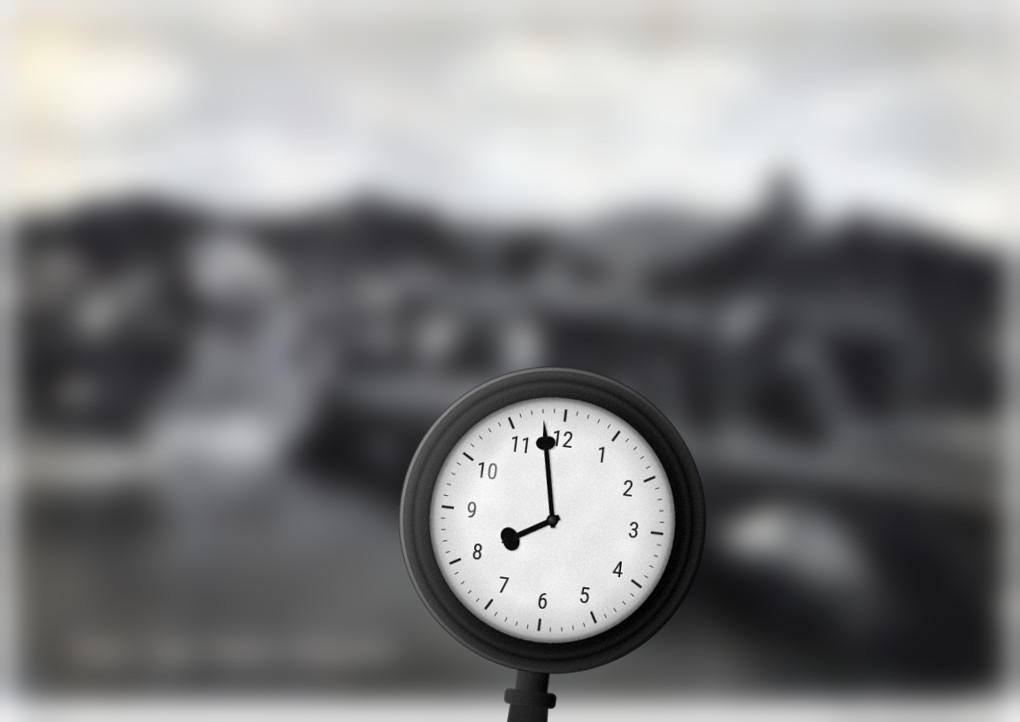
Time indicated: 7:58
